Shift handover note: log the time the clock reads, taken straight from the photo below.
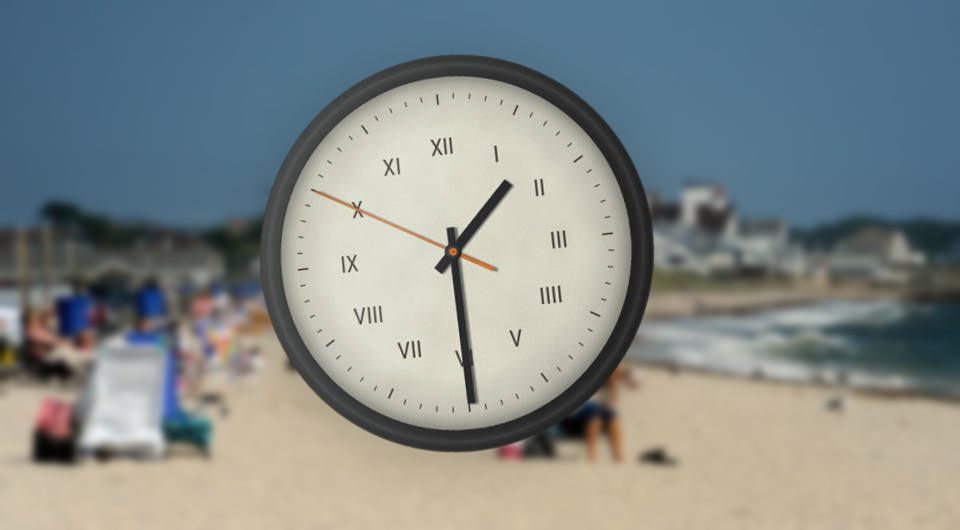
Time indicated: 1:29:50
